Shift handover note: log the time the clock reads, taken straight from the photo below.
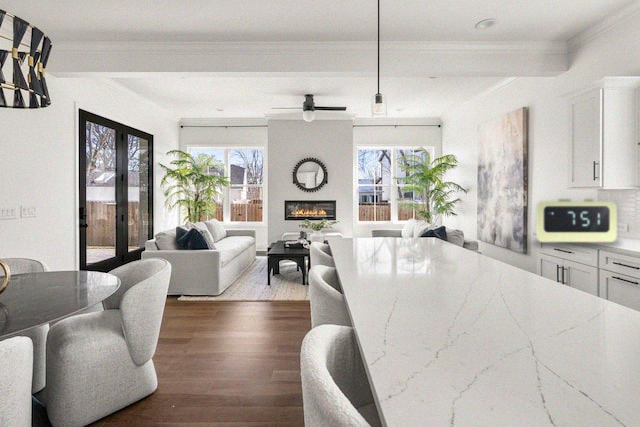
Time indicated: 7:51
